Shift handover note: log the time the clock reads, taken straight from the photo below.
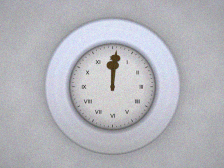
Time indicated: 12:01
